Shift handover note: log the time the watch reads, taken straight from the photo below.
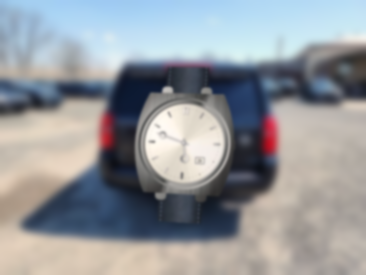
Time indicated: 5:48
